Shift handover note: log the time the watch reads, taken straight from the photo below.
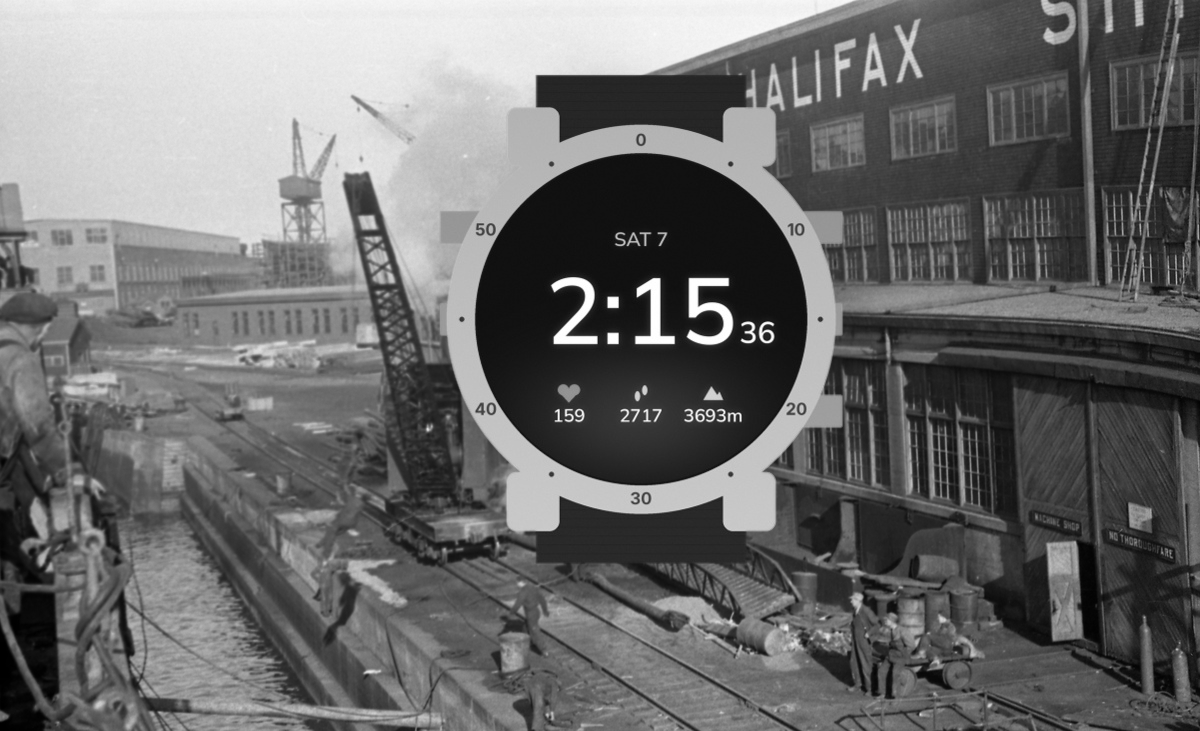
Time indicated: 2:15:36
